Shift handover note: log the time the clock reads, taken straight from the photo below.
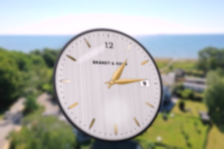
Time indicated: 1:14
